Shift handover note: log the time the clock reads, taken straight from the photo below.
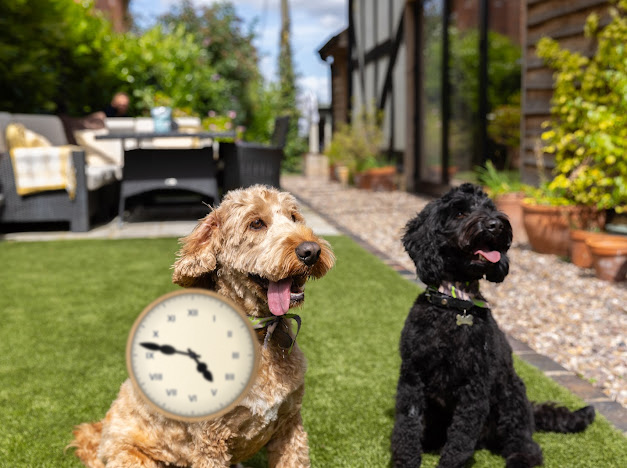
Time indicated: 4:47
